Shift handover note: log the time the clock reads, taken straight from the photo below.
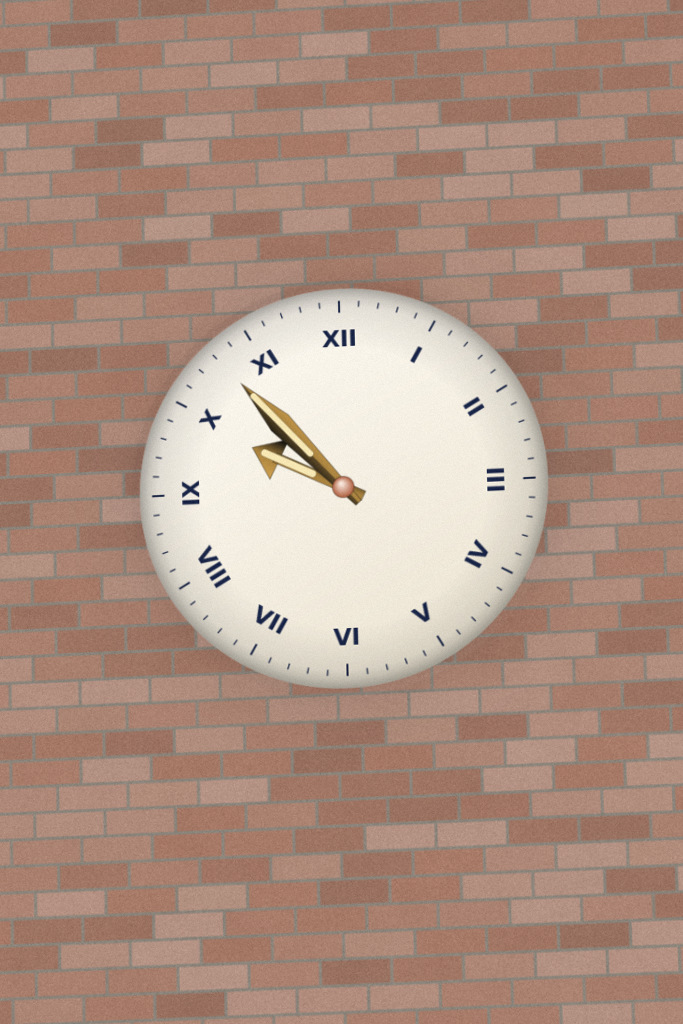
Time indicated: 9:53
